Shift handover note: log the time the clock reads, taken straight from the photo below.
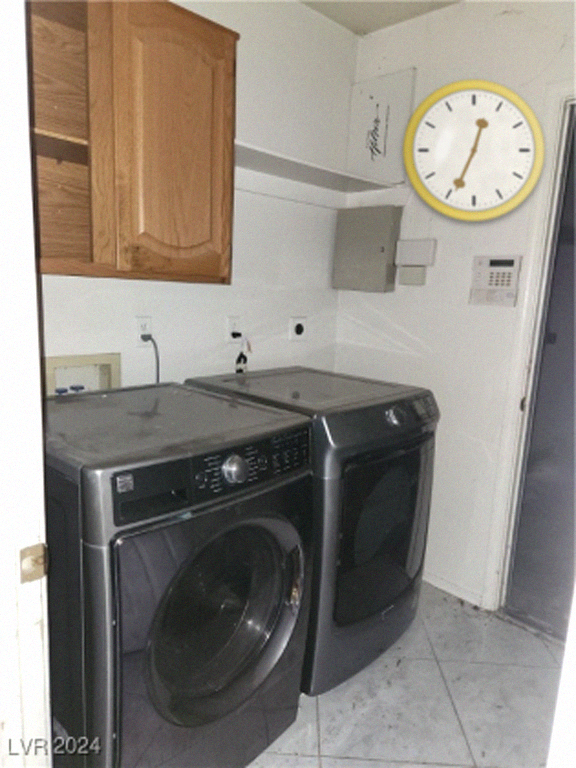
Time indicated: 12:34
